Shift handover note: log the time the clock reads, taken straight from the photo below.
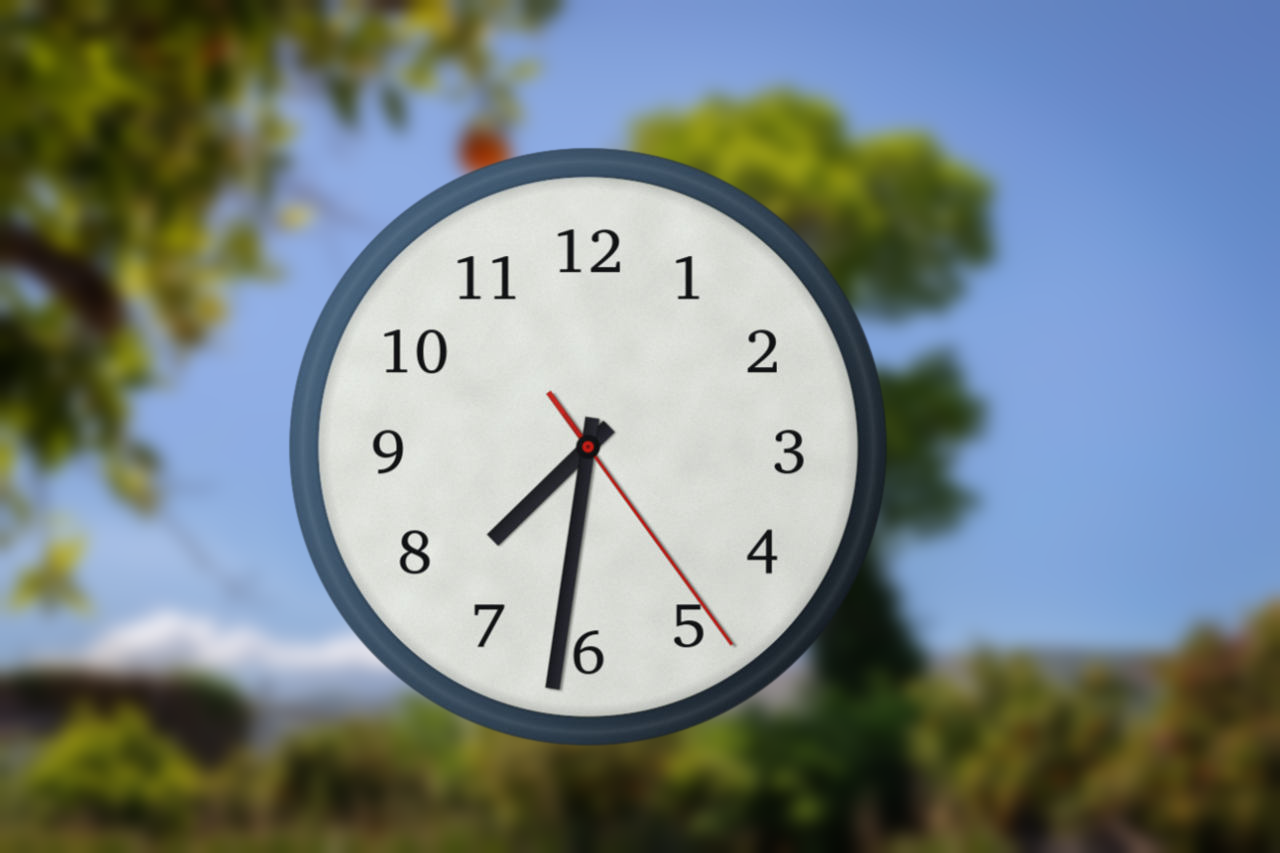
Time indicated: 7:31:24
